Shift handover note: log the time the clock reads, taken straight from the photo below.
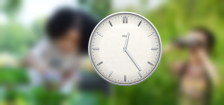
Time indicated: 12:24
